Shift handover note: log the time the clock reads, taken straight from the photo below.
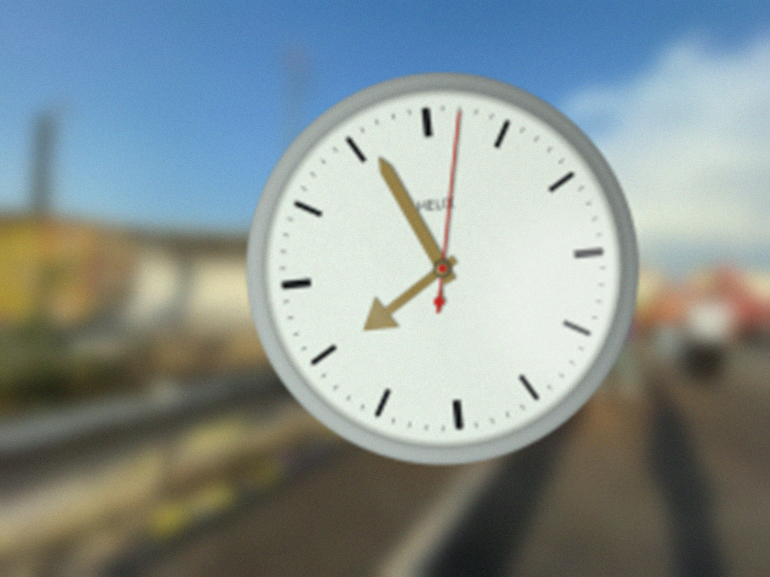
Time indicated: 7:56:02
